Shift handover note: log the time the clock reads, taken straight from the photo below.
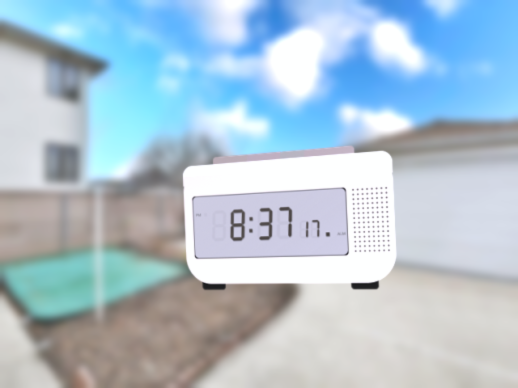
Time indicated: 8:37:17
